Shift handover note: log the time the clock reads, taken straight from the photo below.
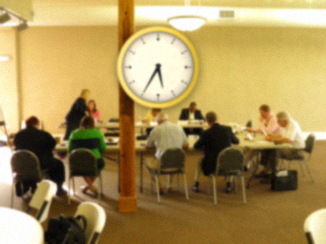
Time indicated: 5:35
